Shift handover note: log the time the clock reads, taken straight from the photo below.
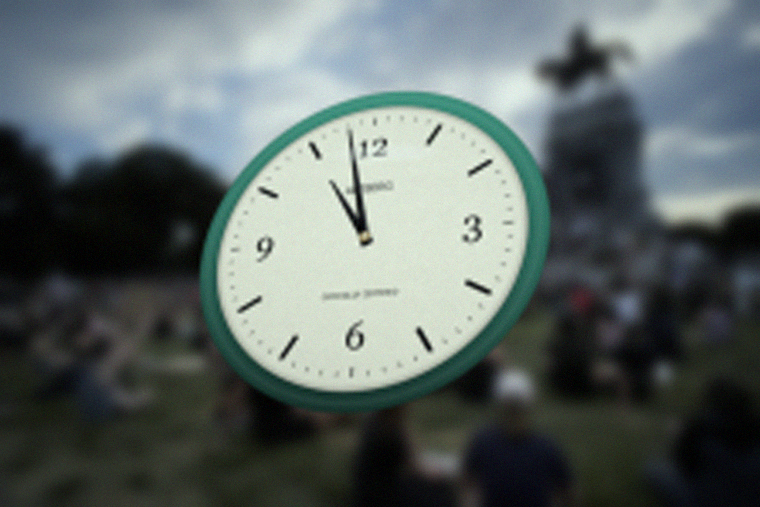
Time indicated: 10:58
